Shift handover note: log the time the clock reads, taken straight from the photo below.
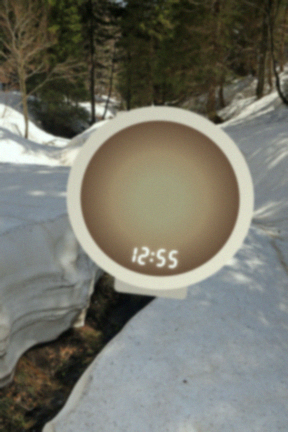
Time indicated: 12:55
